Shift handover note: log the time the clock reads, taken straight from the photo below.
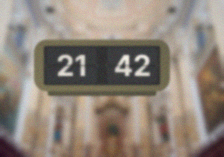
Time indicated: 21:42
